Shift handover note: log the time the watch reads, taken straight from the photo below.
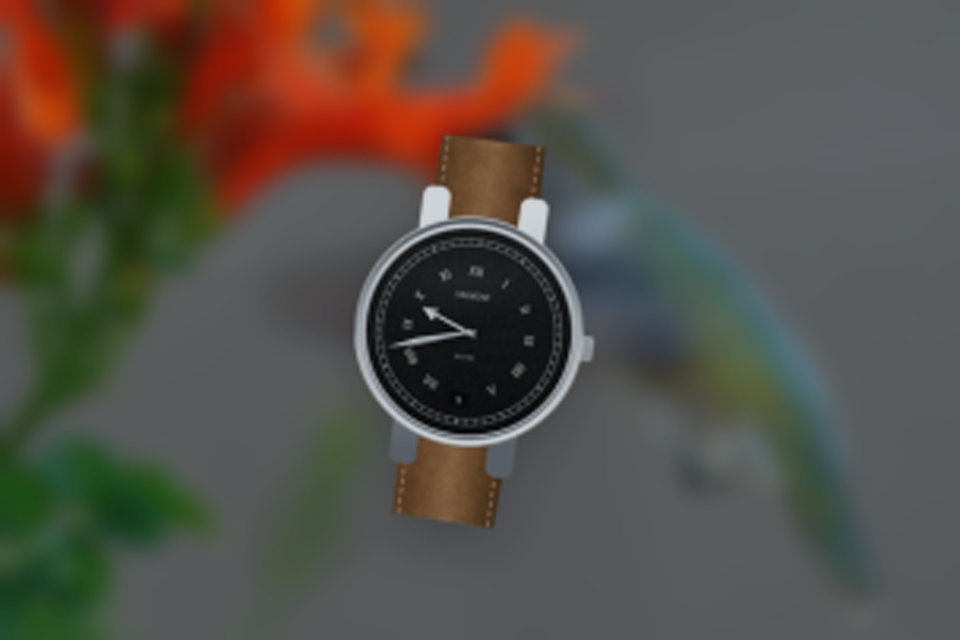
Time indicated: 9:42
